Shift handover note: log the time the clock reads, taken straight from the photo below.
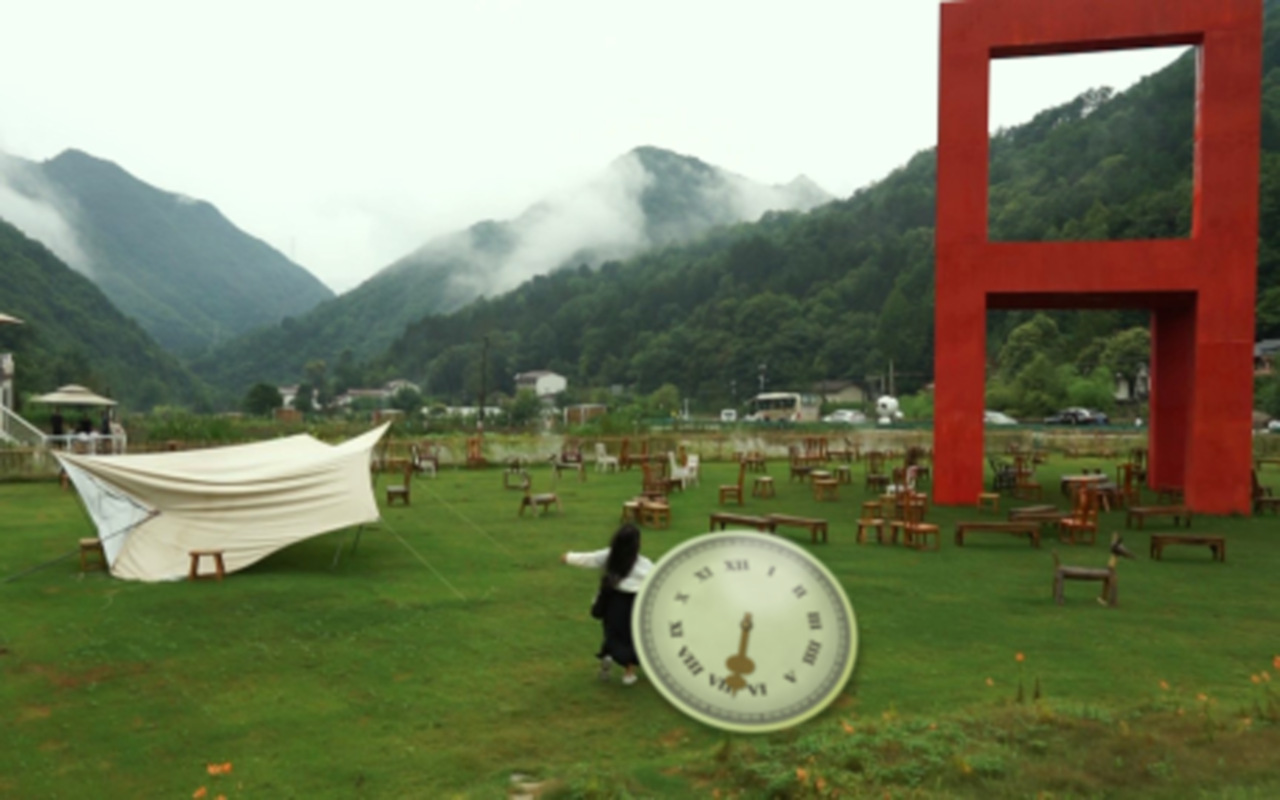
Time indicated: 6:33
